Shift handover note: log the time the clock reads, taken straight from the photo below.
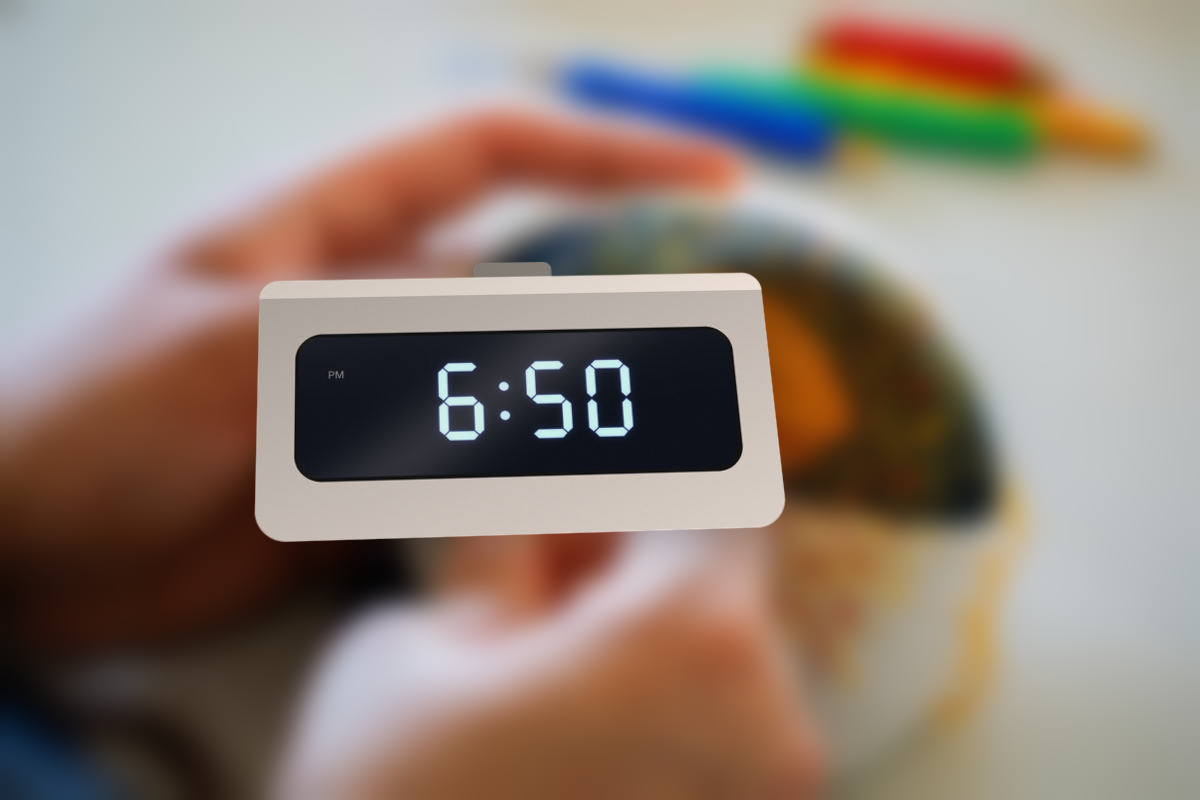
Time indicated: 6:50
